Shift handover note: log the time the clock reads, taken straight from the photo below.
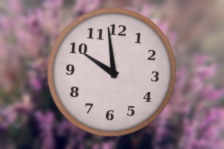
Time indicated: 9:58
